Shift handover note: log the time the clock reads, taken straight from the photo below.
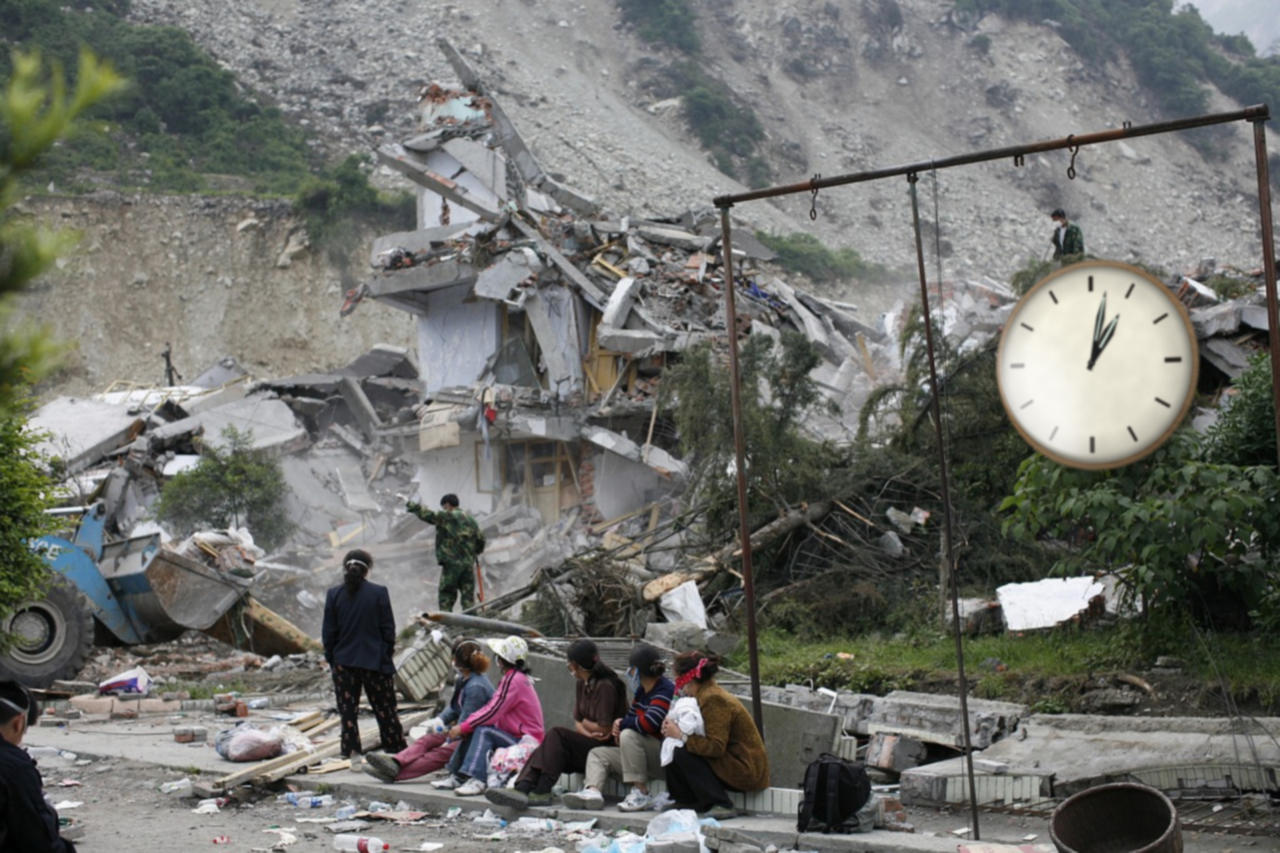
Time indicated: 1:02
